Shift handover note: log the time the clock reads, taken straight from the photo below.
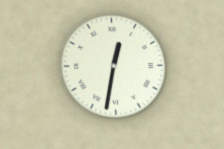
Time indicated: 12:32
